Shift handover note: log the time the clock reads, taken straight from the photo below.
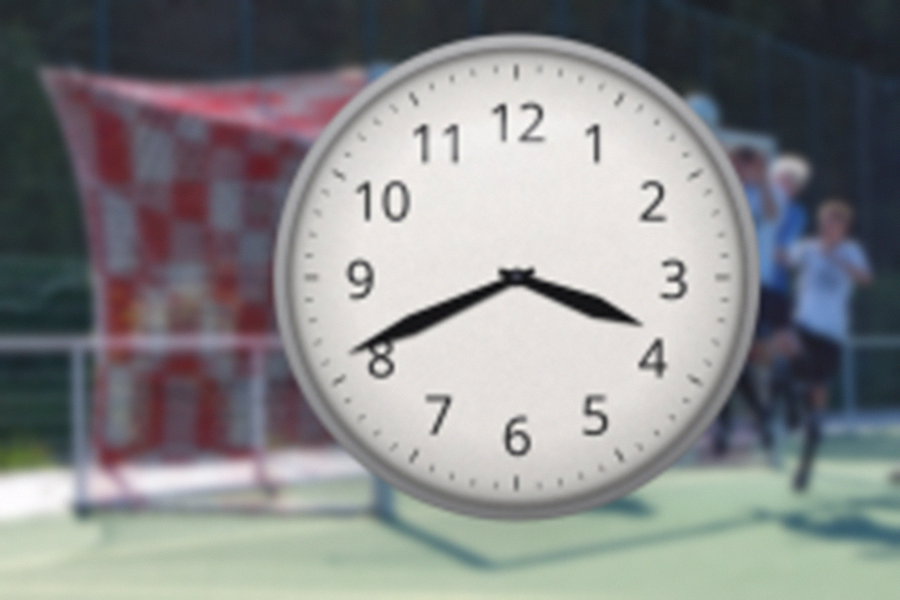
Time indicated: 3:41
